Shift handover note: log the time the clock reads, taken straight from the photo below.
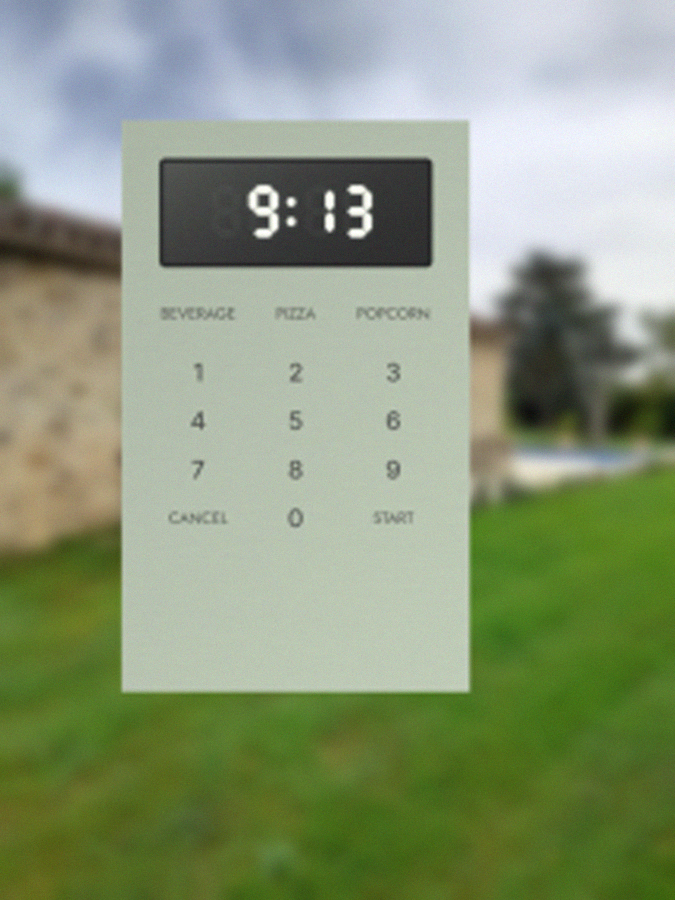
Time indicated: 9:13
